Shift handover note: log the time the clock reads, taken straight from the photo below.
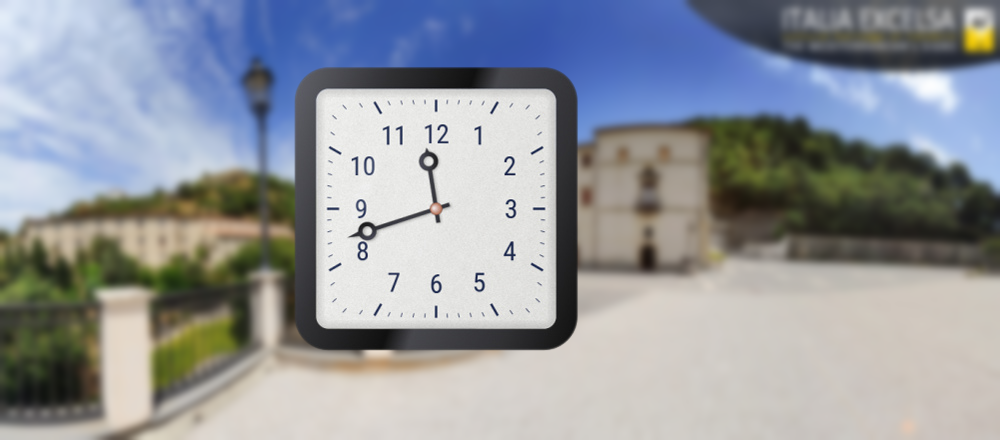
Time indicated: 11:42
